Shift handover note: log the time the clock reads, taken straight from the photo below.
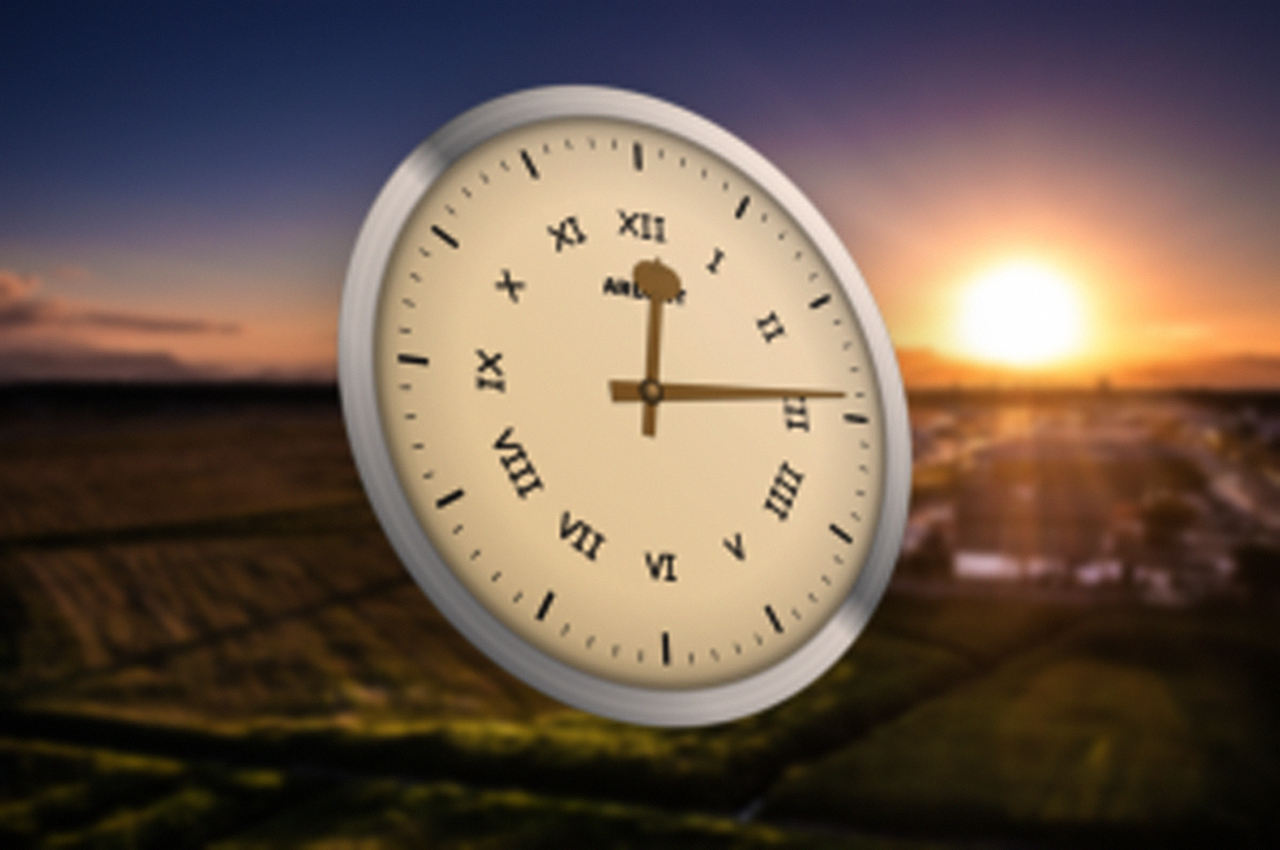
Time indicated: 12:14
